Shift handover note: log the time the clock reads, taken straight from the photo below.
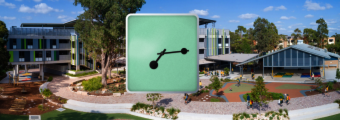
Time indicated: 7:14
